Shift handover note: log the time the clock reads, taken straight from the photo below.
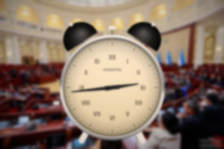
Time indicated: 2:44
